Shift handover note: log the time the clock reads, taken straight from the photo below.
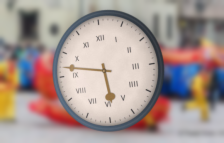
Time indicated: 5:47
